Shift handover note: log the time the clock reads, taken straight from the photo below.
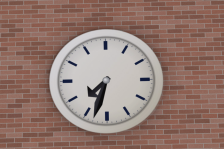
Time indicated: 7:33
